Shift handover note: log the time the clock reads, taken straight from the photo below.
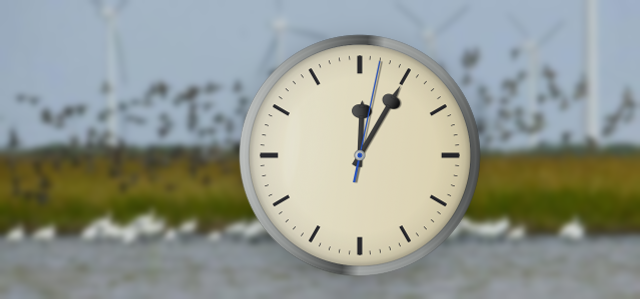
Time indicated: 12:05:02
